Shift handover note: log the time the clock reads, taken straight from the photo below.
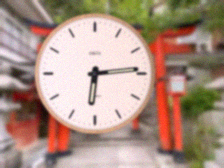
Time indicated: 6:14
